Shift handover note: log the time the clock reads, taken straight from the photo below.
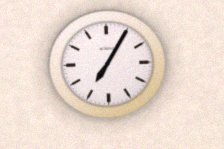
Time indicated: 7:05
